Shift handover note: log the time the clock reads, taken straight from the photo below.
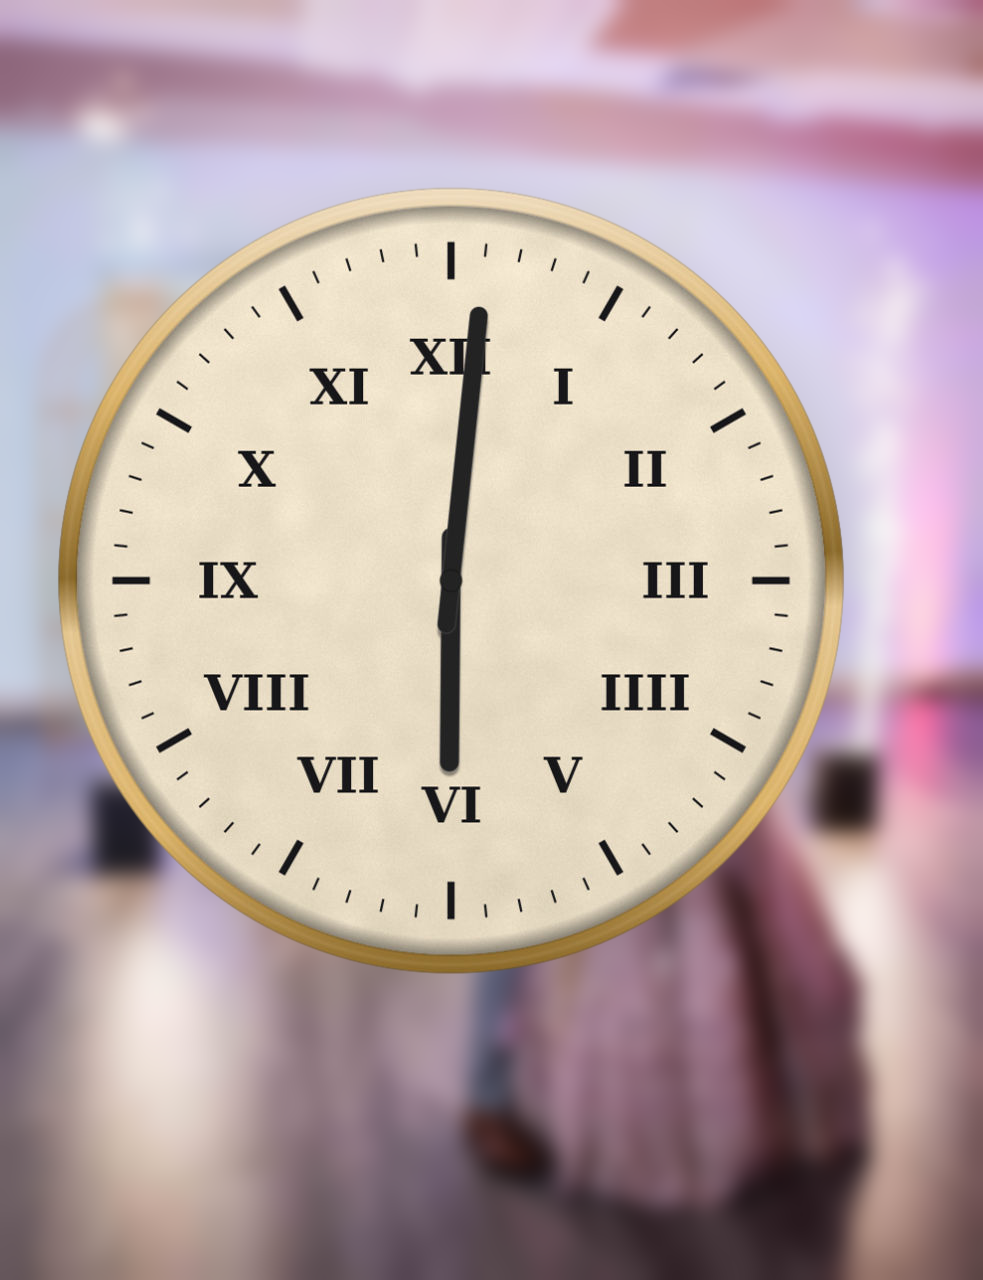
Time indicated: 6:01
